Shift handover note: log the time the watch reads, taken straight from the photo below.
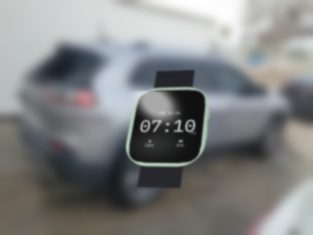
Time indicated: 7:10
